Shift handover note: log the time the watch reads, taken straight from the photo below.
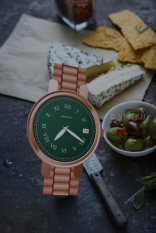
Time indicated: 7:20
